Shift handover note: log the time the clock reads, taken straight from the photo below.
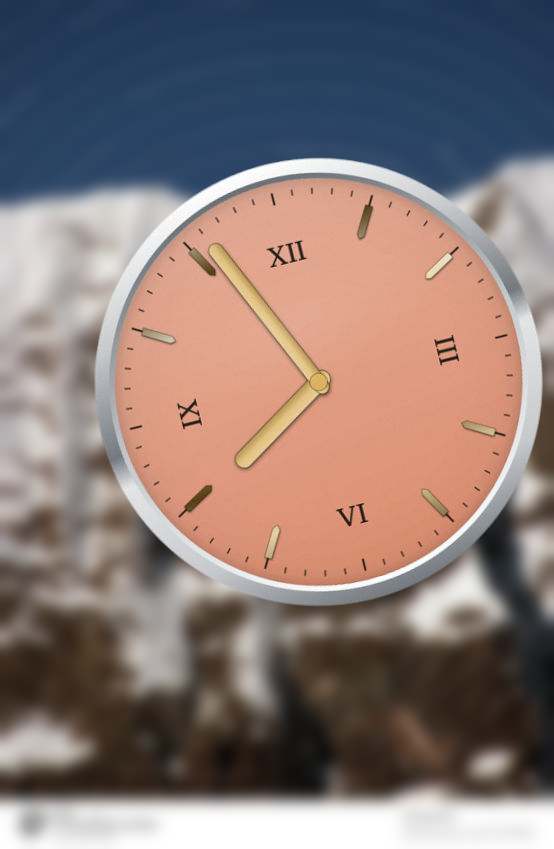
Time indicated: 7:56
